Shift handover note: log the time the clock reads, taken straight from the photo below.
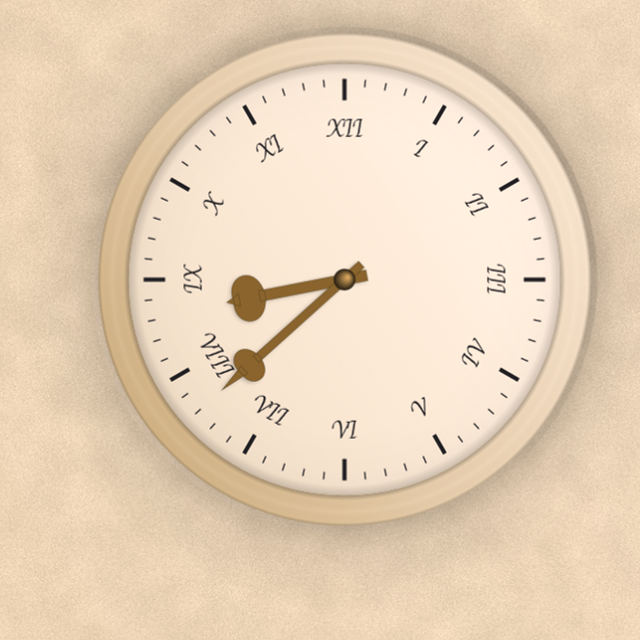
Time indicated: 8:38
